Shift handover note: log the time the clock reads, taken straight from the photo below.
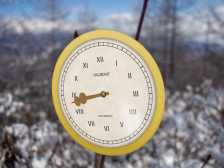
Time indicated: 8:43
